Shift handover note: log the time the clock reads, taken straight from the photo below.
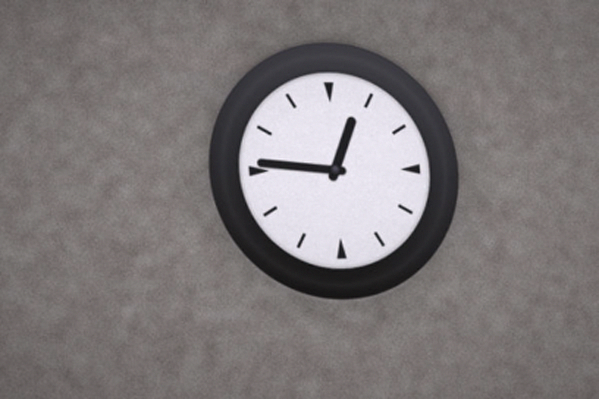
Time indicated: 12:46
